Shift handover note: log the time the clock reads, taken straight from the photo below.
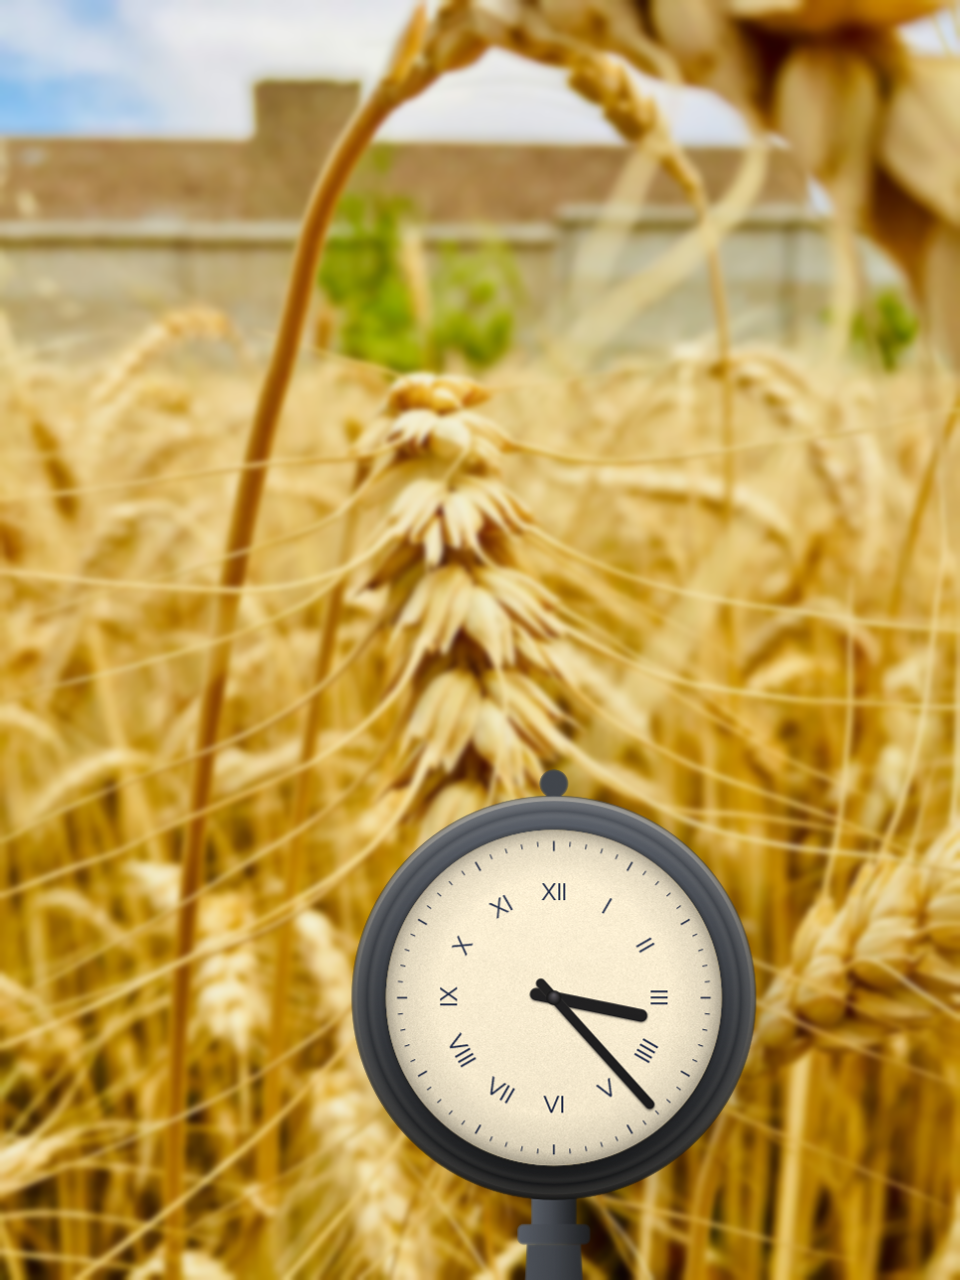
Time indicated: 3:23
